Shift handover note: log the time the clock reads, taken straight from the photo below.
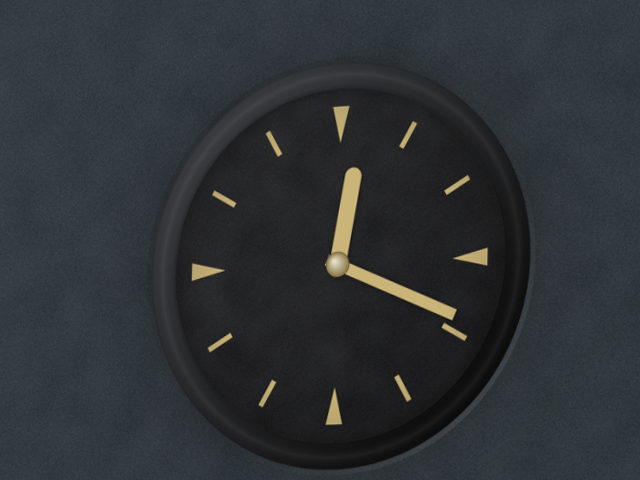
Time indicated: 12:19
